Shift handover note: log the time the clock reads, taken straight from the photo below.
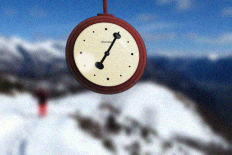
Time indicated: 7:05
